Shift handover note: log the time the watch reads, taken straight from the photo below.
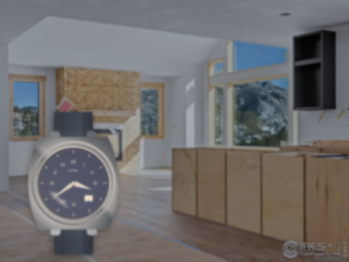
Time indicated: 3:39
